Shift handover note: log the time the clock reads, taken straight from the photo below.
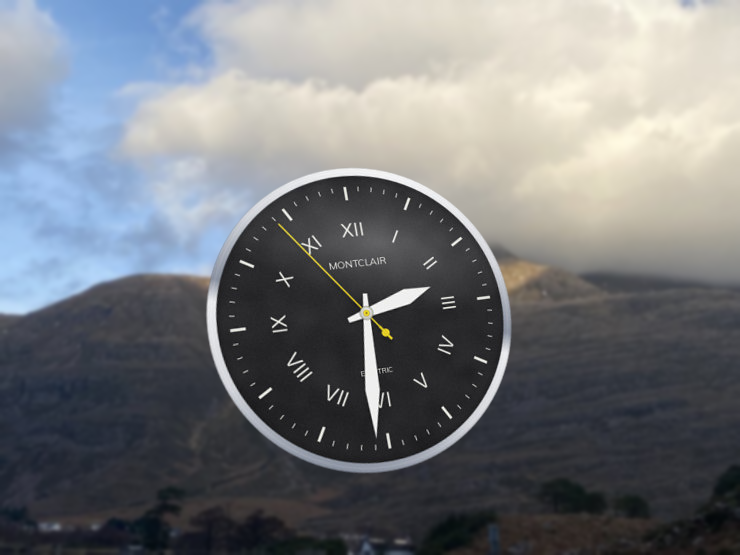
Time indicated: 2:30:54
